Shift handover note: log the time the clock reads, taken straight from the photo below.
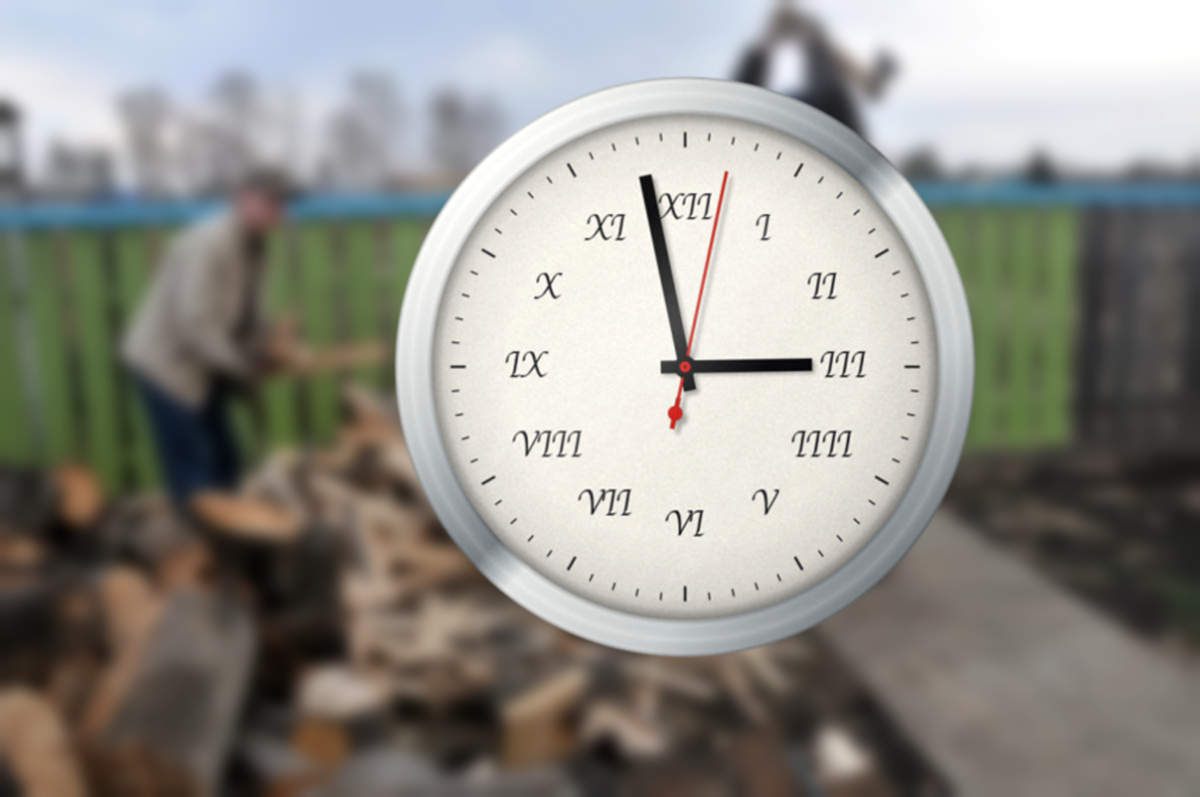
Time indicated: 2:58:02
